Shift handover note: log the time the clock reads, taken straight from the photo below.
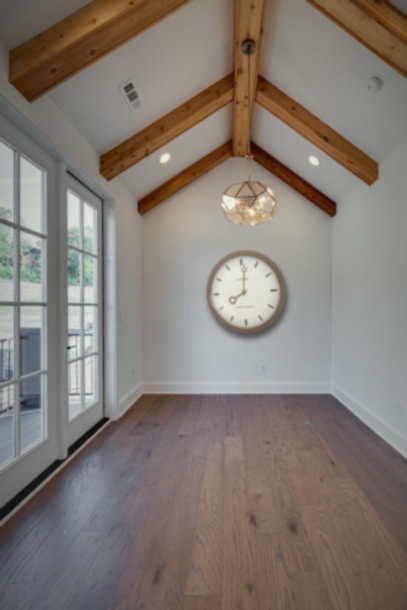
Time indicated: 8:01
